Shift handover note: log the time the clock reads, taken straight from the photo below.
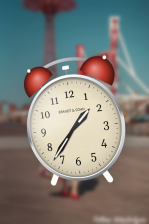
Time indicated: 1:37
